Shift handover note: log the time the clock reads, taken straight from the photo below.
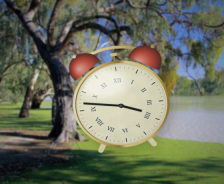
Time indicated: 3:47
